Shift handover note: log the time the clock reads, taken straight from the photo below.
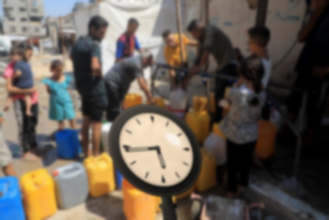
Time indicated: 5:44
